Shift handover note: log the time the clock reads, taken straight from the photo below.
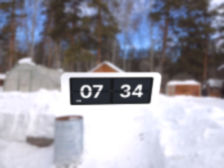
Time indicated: 7:34
